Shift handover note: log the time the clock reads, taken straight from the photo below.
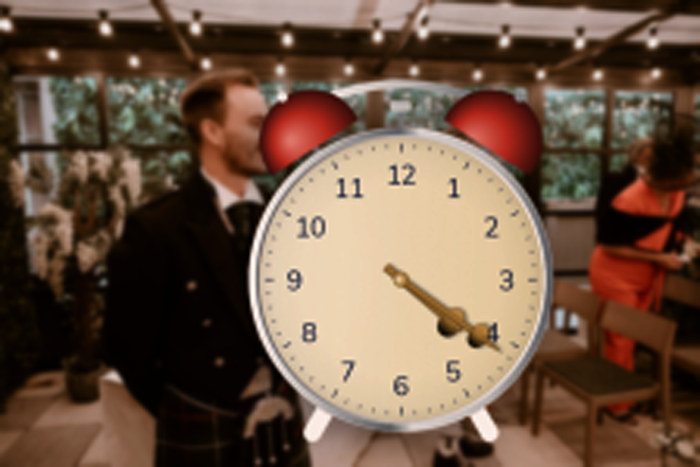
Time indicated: 4:21
